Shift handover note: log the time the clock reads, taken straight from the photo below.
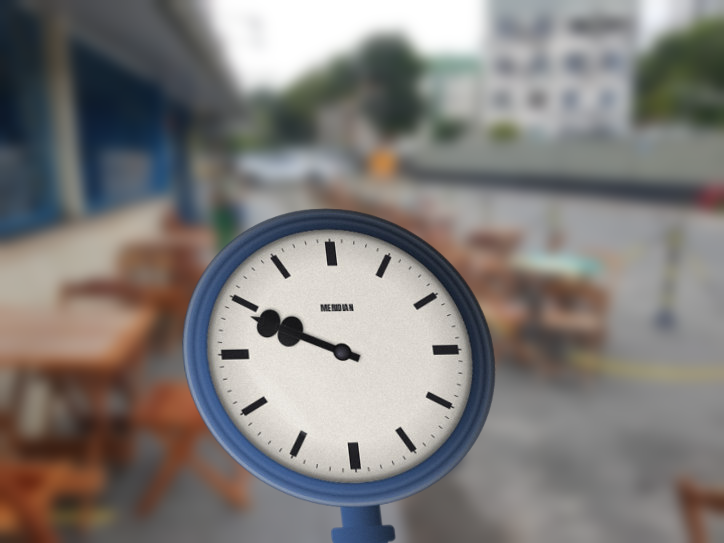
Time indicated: 9:49
